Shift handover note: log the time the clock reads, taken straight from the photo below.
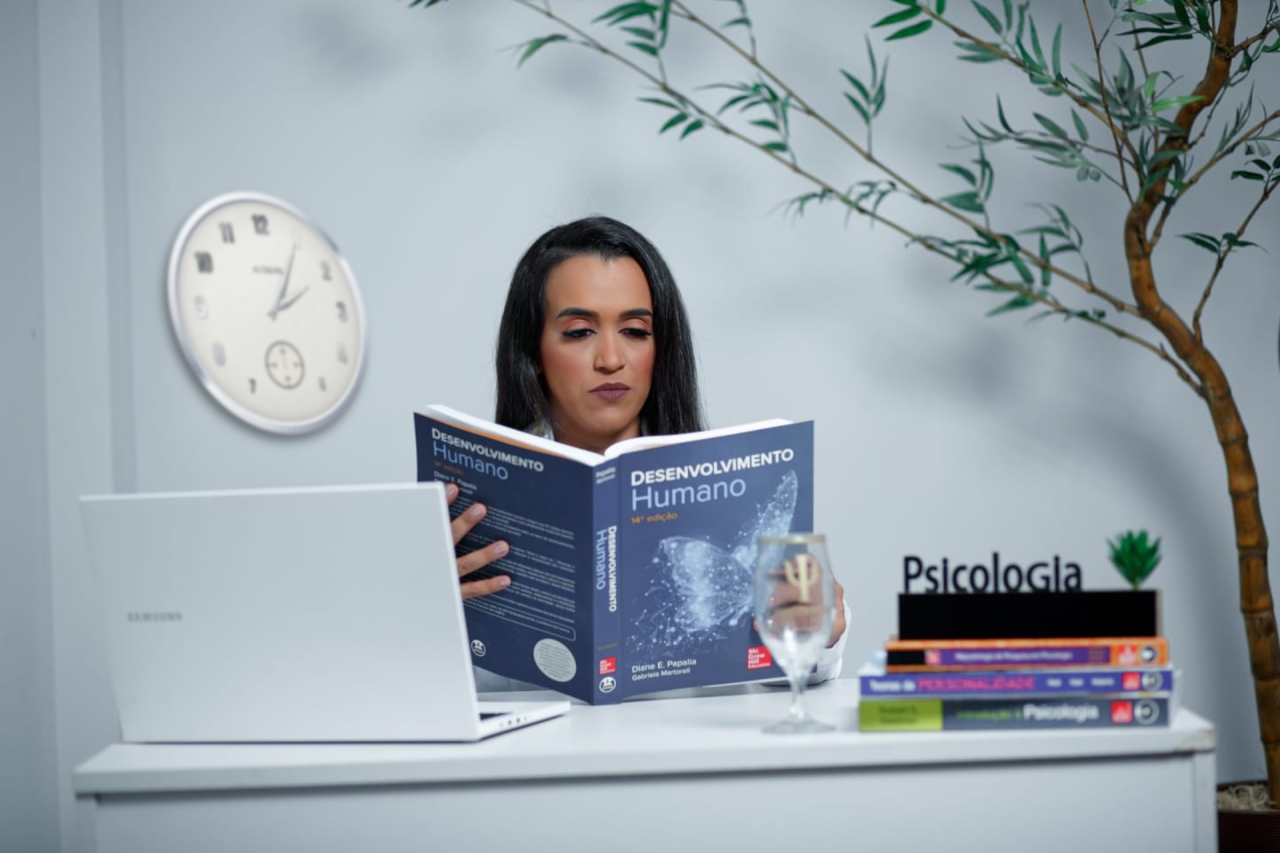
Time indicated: 2:05
